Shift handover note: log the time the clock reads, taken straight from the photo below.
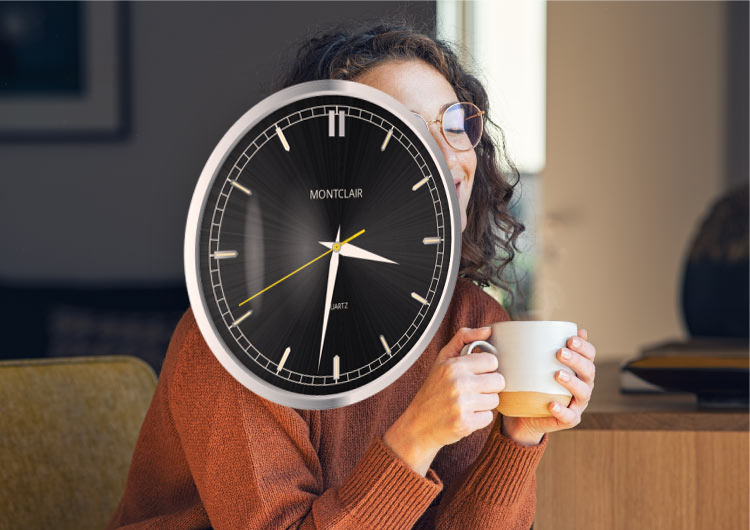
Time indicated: 3:31:41
